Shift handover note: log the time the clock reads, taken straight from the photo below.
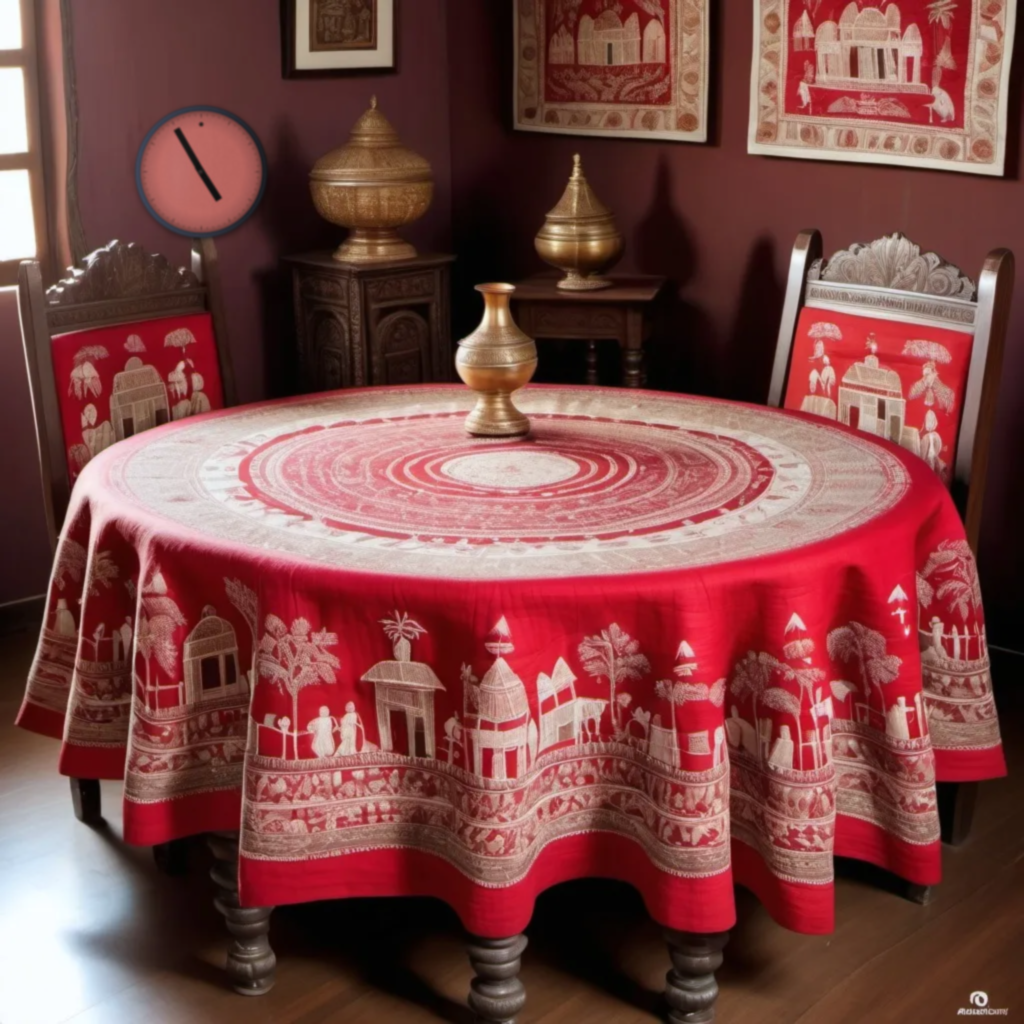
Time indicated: 4:55
